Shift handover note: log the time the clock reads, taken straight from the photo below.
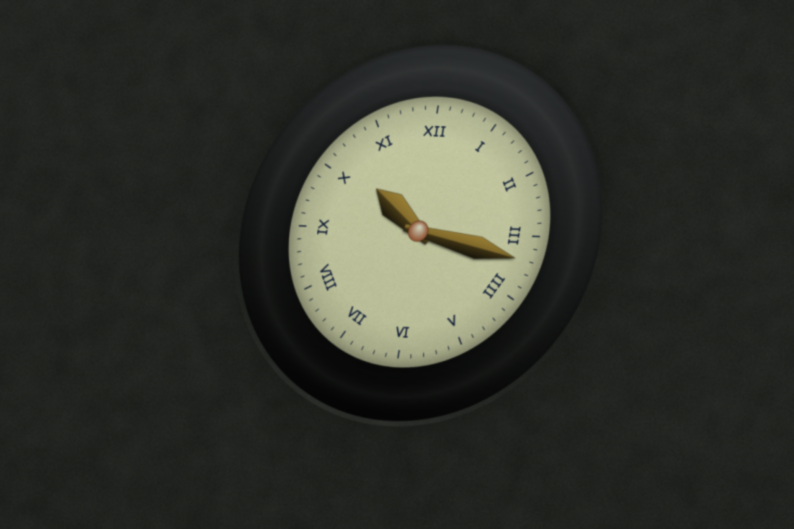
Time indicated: 10:17
